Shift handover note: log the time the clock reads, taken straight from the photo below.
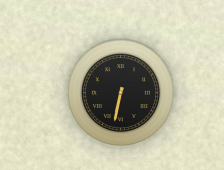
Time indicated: 6:32
